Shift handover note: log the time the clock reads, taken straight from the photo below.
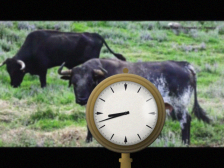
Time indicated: 8:42
